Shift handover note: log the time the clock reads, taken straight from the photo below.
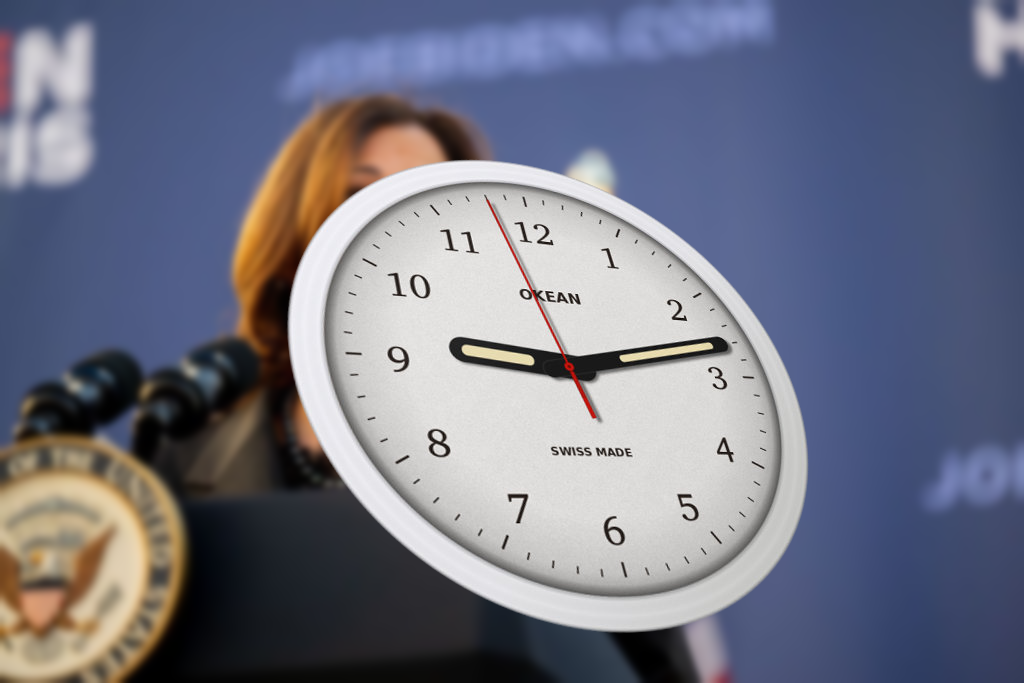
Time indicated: 9:12:58
